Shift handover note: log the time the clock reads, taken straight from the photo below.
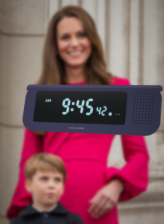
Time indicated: 9:45:42
